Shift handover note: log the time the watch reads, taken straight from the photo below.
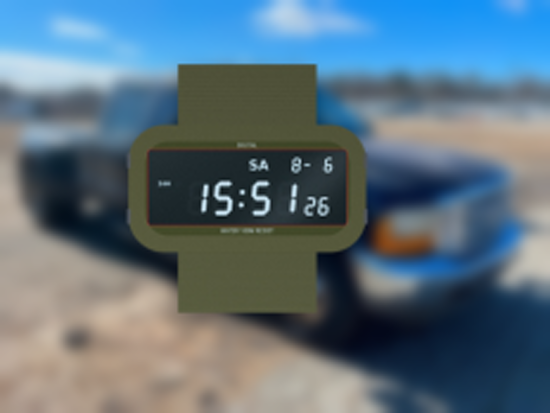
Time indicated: 15:51:26
